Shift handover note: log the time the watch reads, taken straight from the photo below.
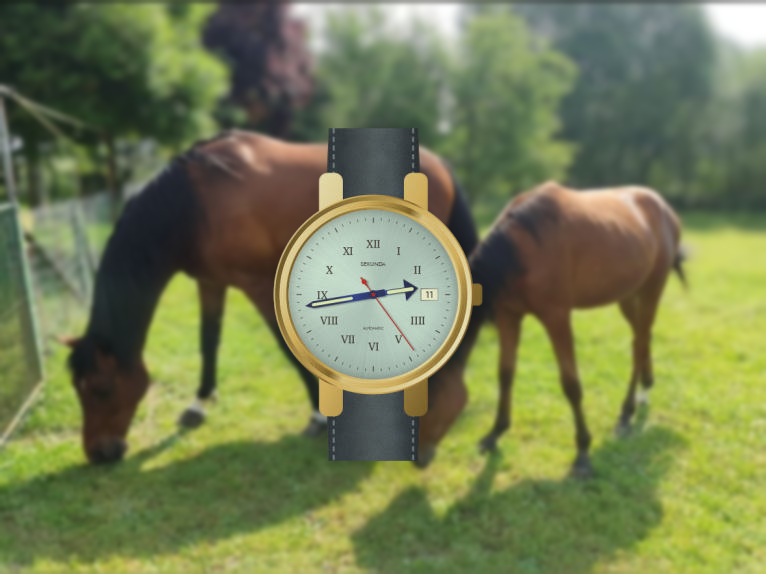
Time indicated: 2:43:24
